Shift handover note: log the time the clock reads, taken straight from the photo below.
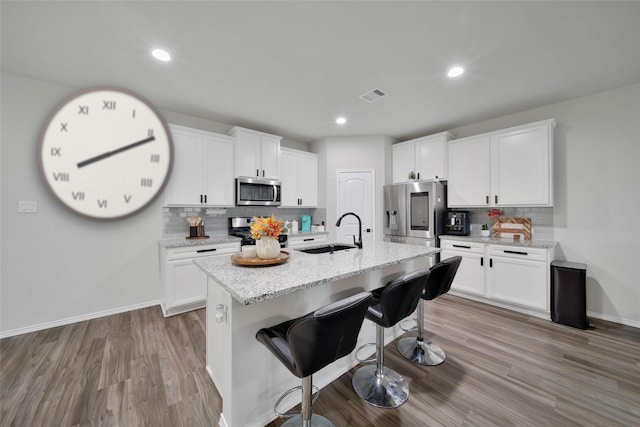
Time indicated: 8:11
